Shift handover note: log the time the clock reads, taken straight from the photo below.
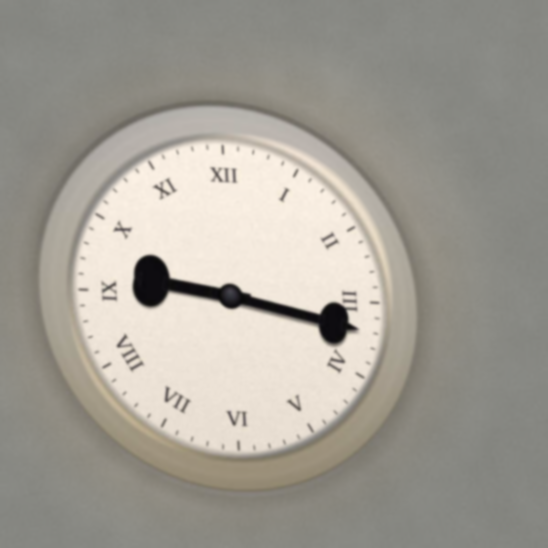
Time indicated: 9:17
